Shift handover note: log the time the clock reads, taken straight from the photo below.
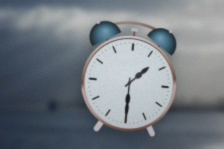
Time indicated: 1:30
